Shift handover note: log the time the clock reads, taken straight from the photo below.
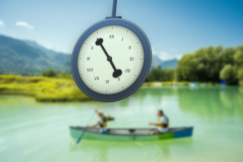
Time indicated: 4:54
